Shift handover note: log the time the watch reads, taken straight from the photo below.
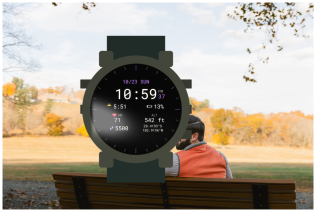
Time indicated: 10:59
